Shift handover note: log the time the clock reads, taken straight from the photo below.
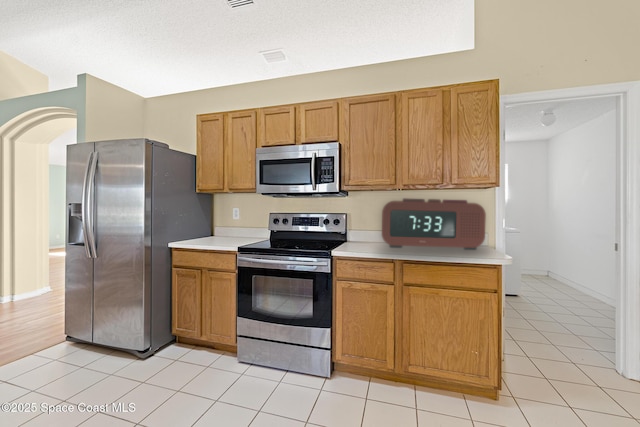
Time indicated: 7:33
